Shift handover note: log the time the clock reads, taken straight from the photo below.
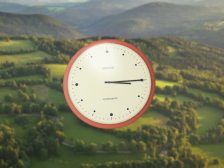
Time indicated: 3:15
